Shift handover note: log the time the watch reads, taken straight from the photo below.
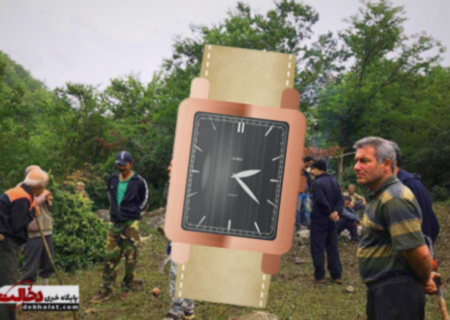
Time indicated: 2:22
